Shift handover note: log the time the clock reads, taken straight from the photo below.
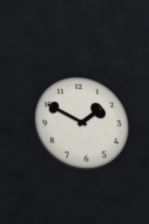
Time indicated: 1:50
